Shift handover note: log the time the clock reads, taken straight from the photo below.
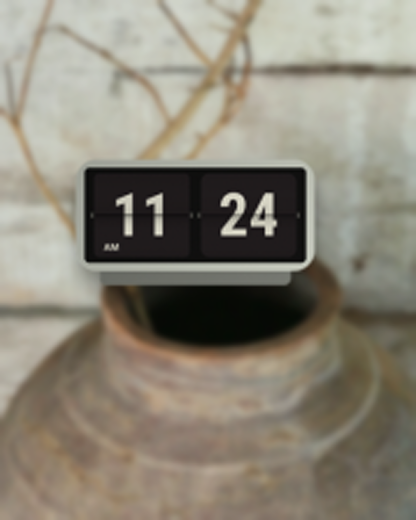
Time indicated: 11:24
